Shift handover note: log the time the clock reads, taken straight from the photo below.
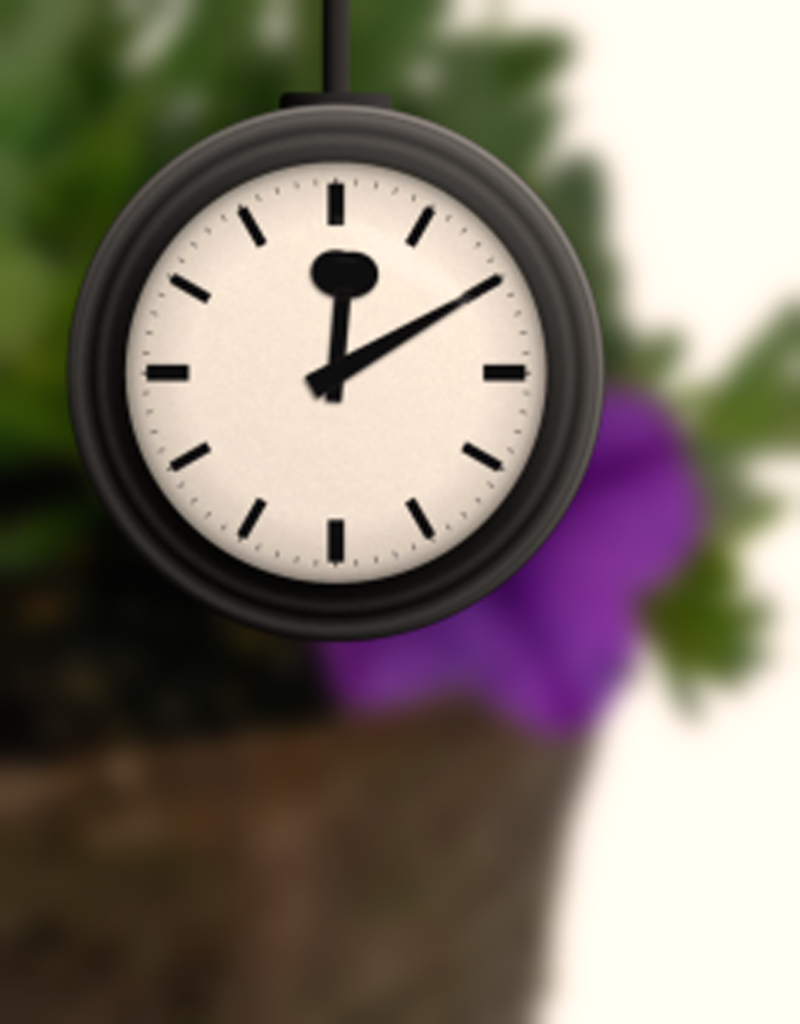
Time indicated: 12:10
